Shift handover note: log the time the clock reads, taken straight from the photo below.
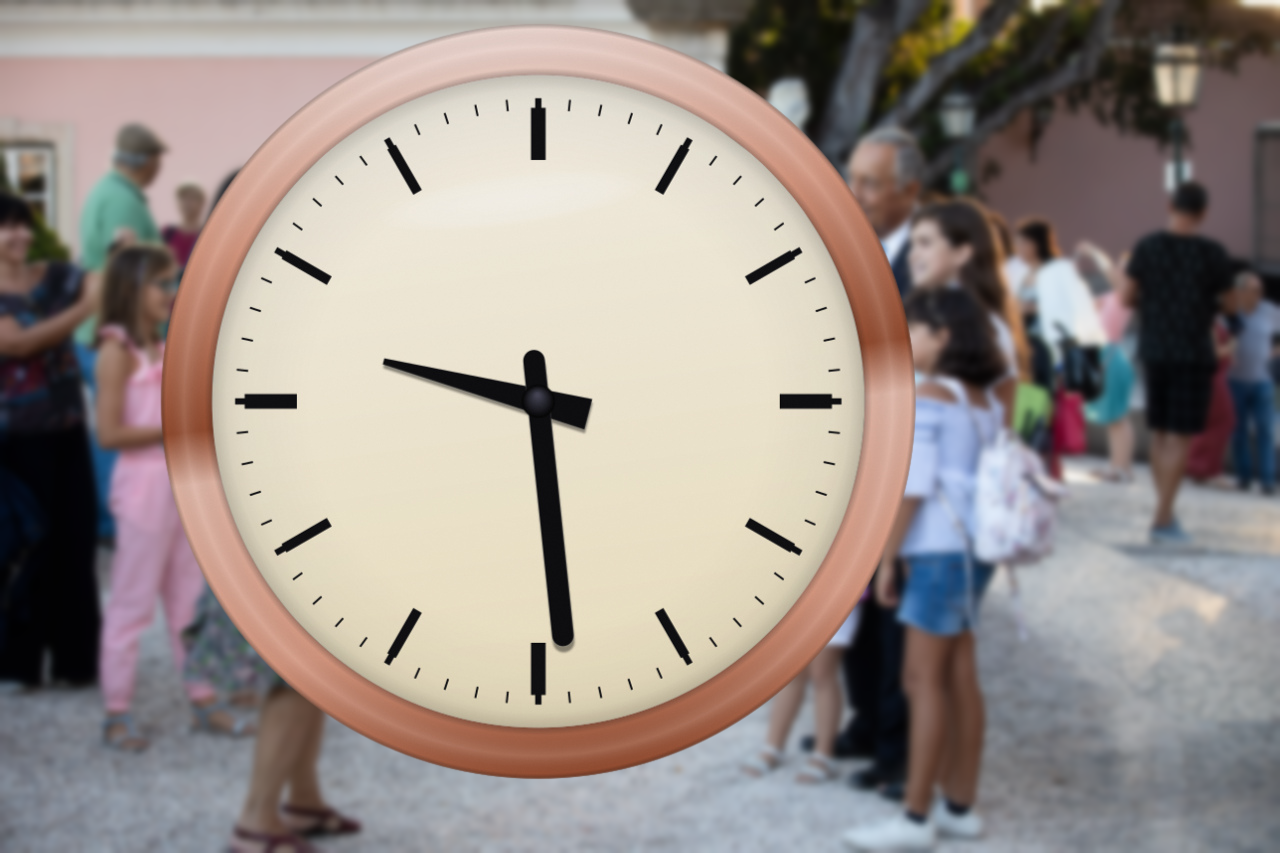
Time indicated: 9:29
